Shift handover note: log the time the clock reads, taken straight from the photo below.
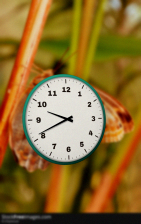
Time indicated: 9:41
